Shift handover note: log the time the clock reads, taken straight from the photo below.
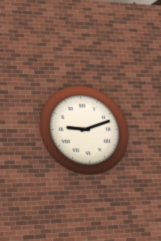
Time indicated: 9:12
